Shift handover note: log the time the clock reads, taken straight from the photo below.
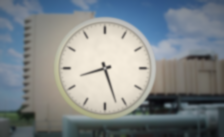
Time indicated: 8:27
